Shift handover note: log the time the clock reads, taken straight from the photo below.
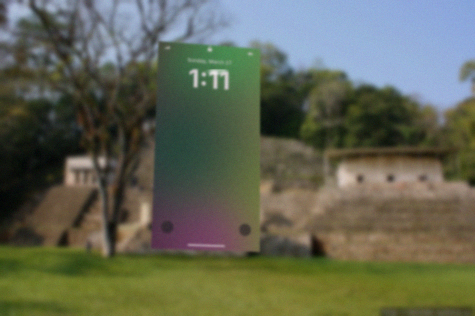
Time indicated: 1:11
